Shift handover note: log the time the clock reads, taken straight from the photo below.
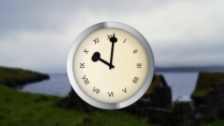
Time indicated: 10:01
